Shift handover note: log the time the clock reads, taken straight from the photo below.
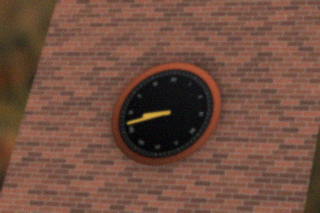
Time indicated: 8:42
